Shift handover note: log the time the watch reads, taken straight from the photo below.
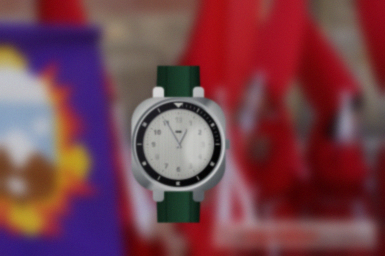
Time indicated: 12:55
